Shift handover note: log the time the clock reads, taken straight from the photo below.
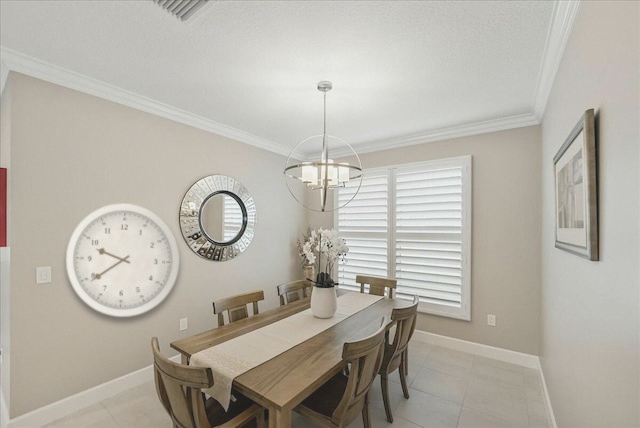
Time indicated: 9:39
